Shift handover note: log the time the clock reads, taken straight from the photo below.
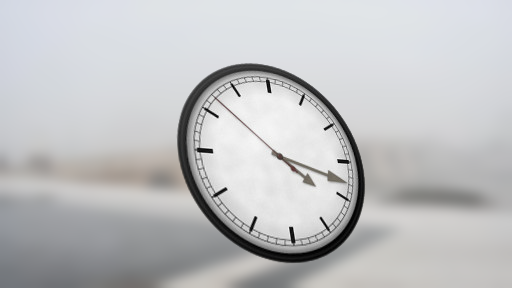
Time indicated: 4:17:52
